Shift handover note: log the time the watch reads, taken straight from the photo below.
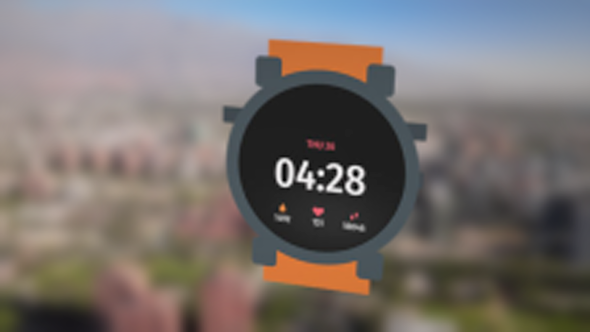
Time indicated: 4:28
